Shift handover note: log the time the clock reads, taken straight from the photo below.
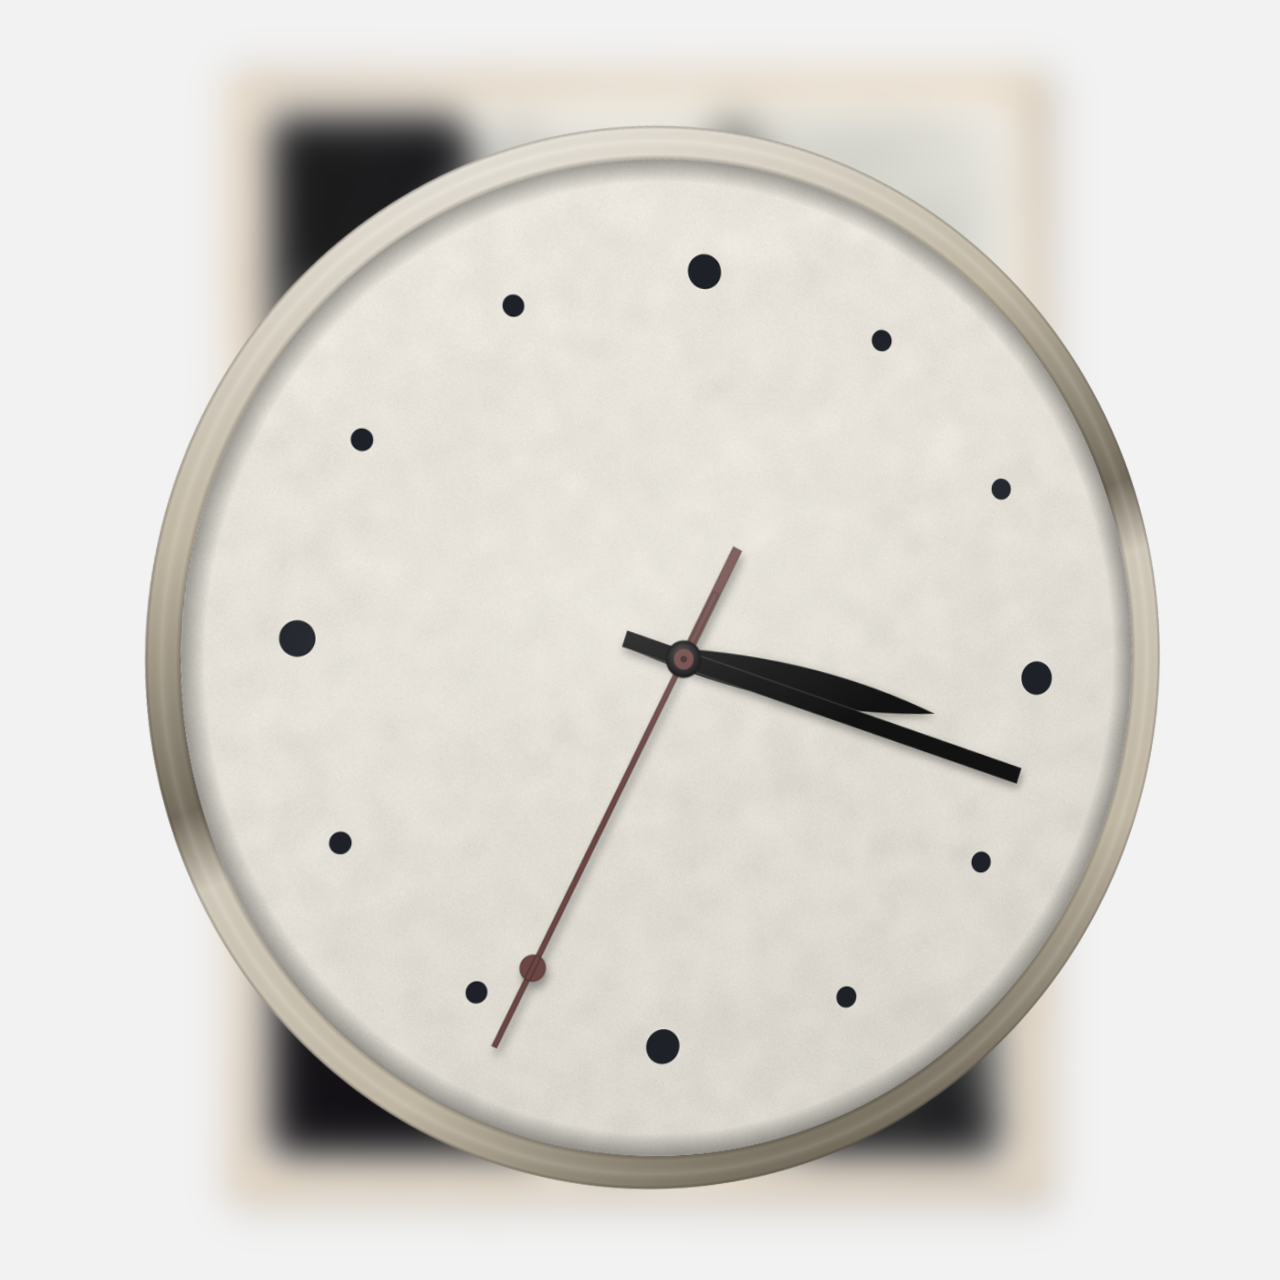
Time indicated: 3:17:34
